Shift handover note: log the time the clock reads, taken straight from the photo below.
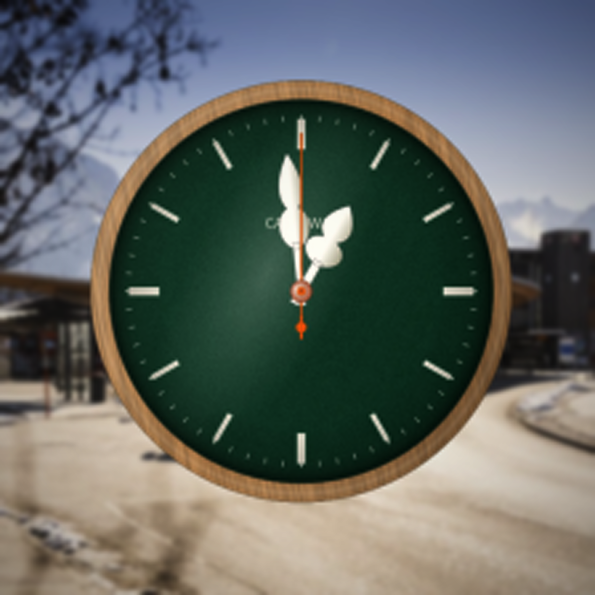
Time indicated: 12:59:00
